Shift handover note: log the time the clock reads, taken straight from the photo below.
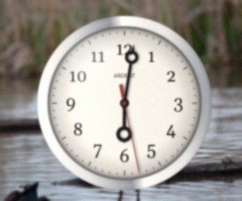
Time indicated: 6:01:28
